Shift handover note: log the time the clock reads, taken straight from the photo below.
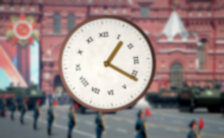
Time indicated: 1:21
